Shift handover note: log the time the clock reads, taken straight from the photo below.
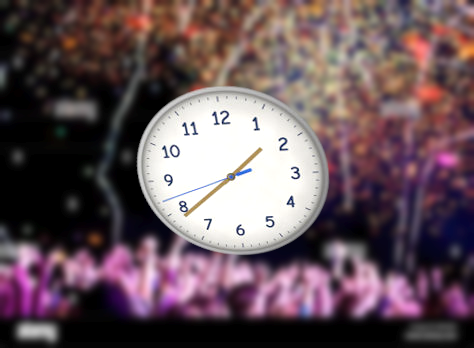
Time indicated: 1:38:42
